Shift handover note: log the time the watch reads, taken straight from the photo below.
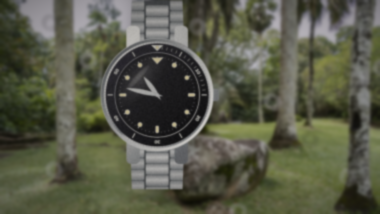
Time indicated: 10:47
